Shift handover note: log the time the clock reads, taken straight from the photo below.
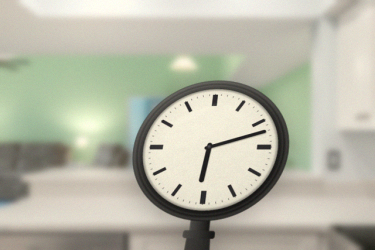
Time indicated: 6:12
